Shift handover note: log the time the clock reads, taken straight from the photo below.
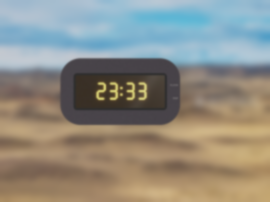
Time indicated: 23:33
